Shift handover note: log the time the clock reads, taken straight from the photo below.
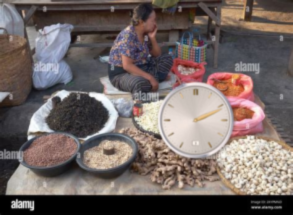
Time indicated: 2:11
